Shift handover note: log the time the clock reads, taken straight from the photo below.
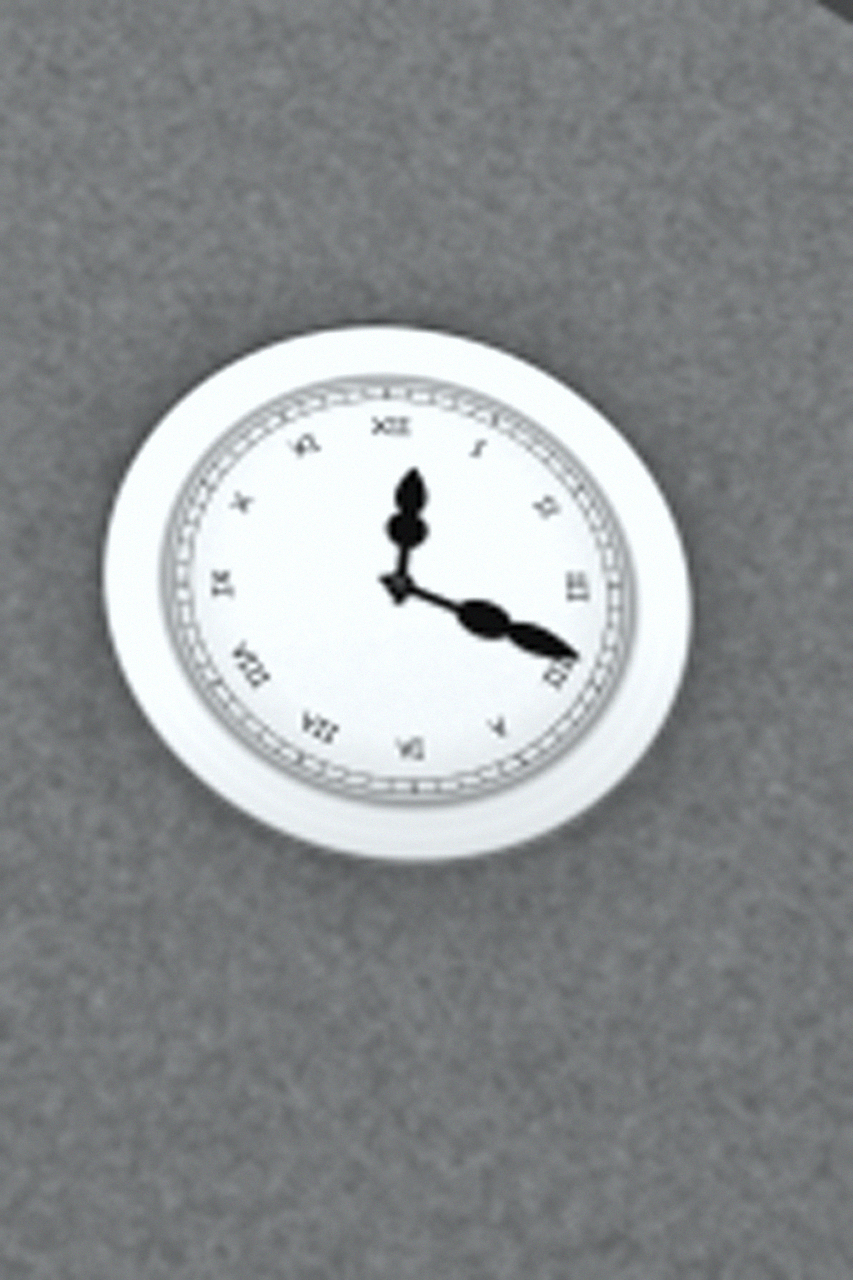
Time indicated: 12:19
